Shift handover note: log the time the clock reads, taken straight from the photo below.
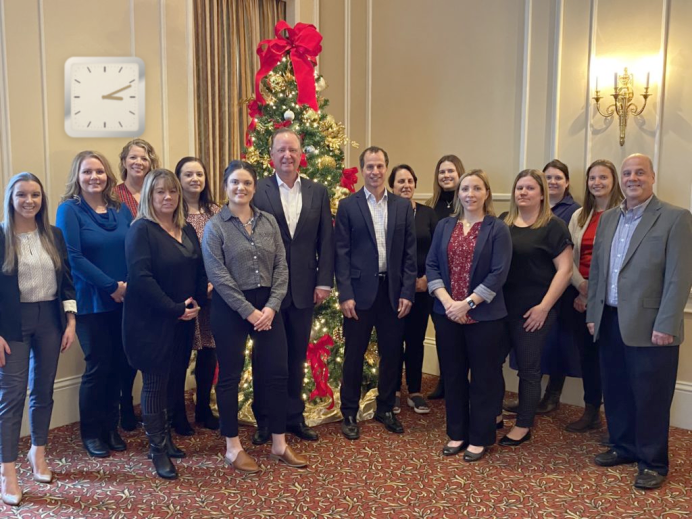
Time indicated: 3:11
